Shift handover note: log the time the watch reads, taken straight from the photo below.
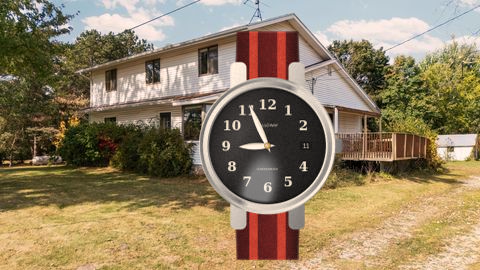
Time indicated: 8:56
